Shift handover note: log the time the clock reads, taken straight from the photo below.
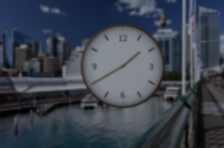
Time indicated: 1:40
